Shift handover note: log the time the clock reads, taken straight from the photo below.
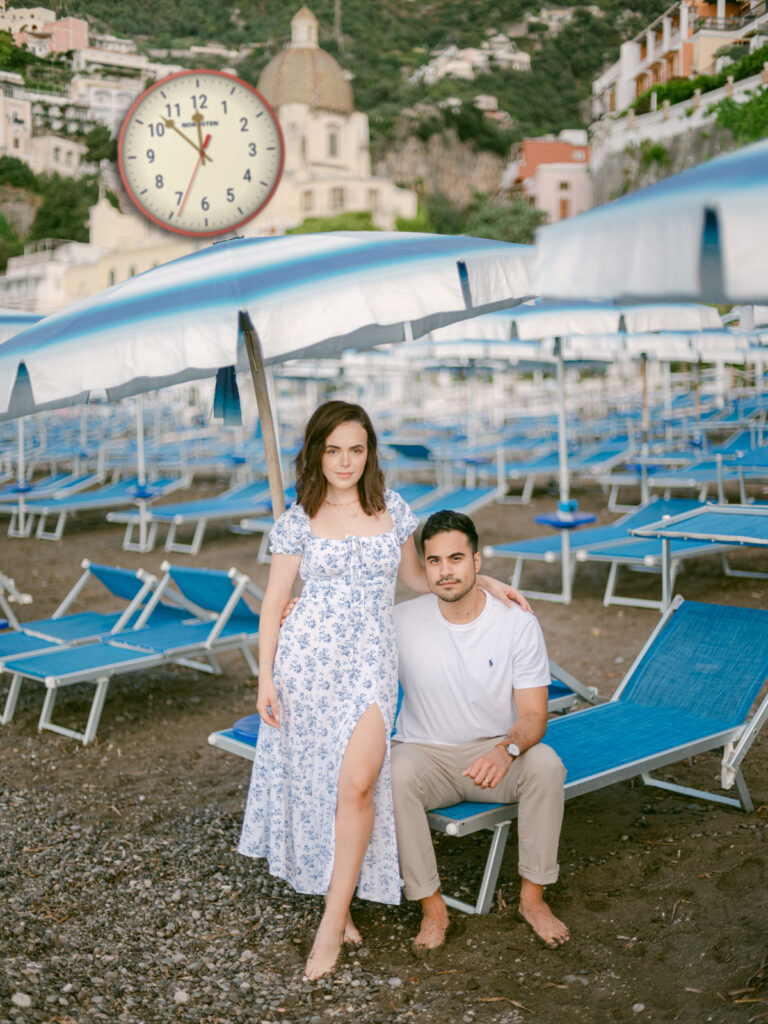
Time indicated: 11:52:34
